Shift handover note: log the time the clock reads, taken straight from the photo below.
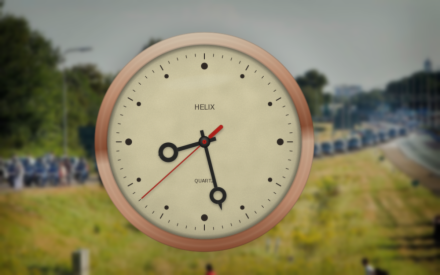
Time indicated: 8:27:38
